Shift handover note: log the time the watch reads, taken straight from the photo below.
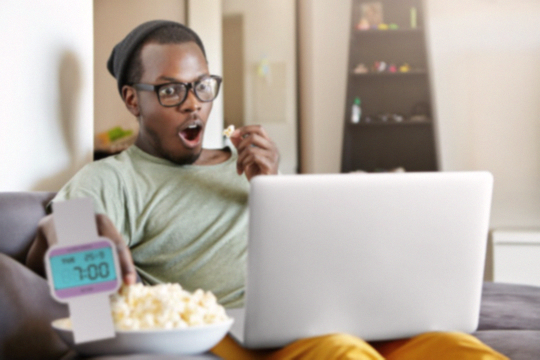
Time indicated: 7:00
